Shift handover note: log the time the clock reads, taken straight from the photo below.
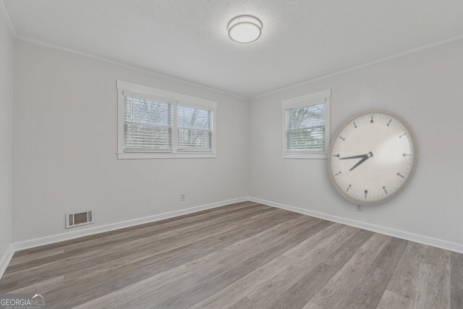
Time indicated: 7:44
